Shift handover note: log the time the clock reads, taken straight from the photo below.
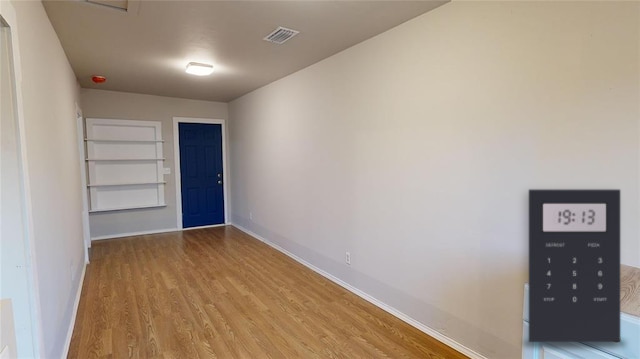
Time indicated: 19:13
